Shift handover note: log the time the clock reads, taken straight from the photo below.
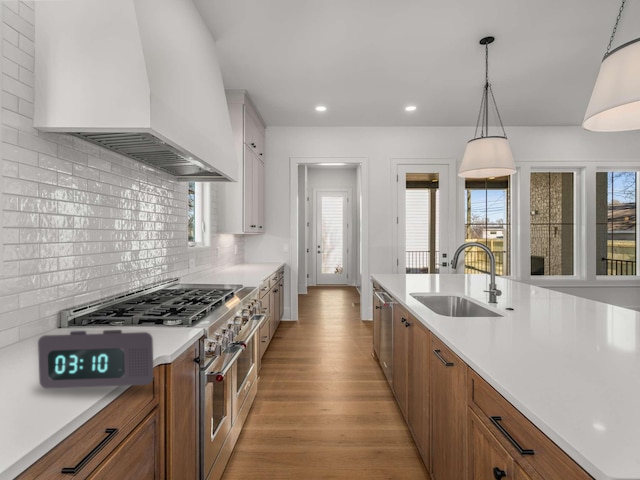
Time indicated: 3:10
